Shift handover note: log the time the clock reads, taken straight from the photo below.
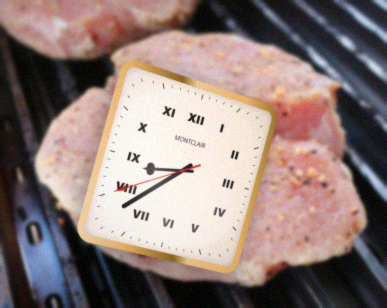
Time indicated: 8:37:40
